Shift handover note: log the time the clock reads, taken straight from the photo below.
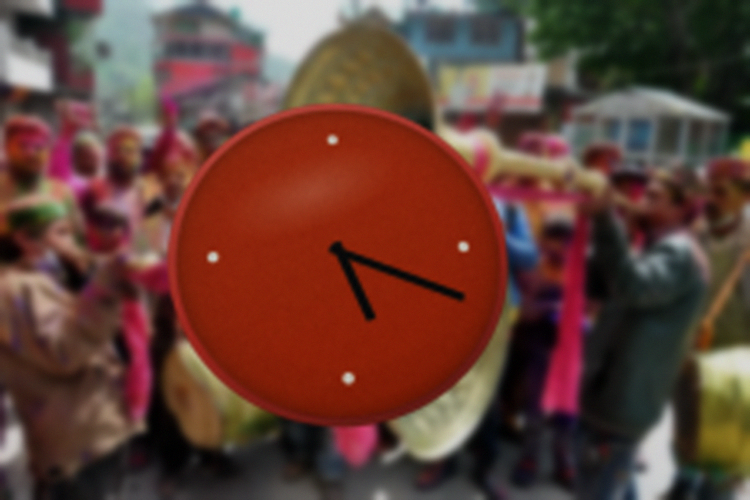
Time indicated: 5:19
